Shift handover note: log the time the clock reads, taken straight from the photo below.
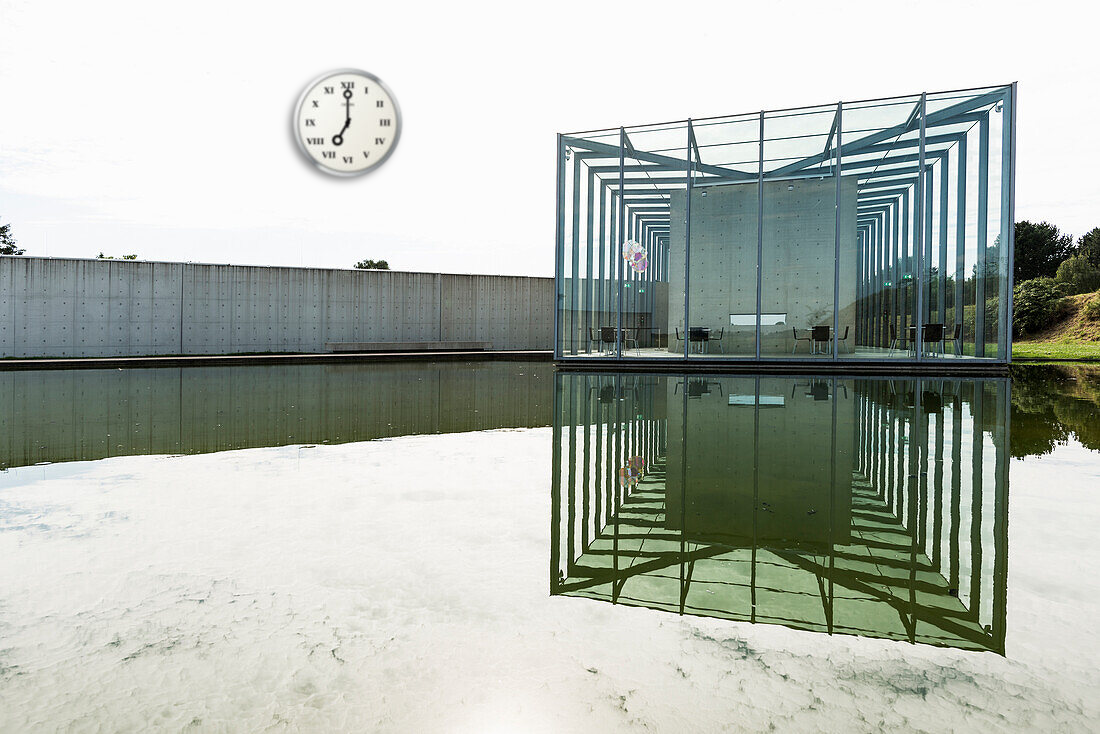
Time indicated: 7:00
